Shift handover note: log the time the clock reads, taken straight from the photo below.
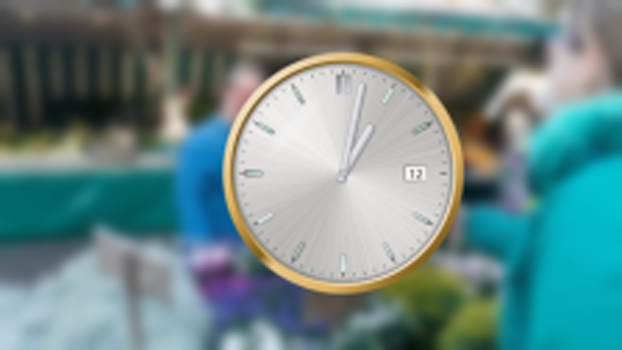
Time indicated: 1:02
